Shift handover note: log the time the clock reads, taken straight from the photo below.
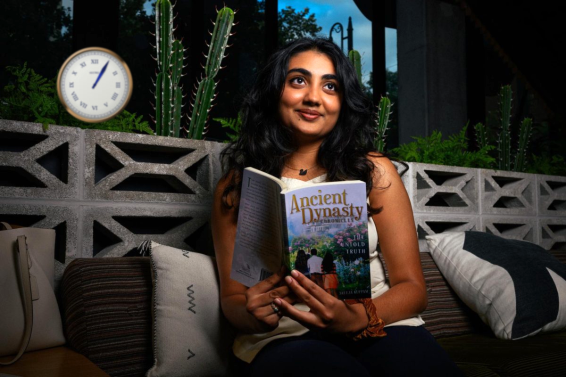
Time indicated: 1:05
